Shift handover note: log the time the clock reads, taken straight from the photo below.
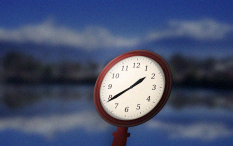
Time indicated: 1:39
